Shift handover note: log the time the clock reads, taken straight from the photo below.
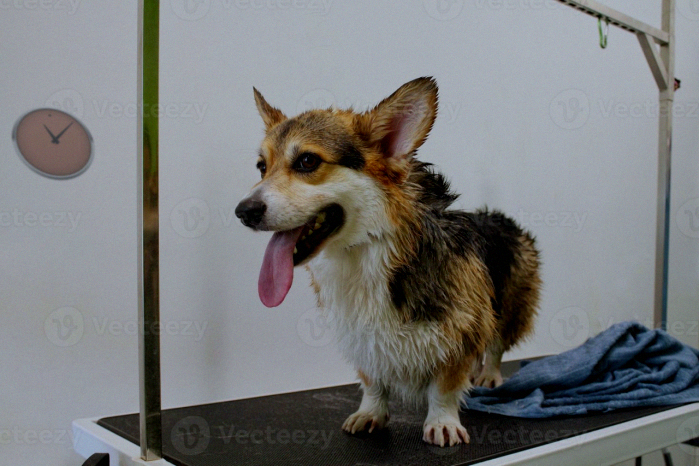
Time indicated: 11:08
